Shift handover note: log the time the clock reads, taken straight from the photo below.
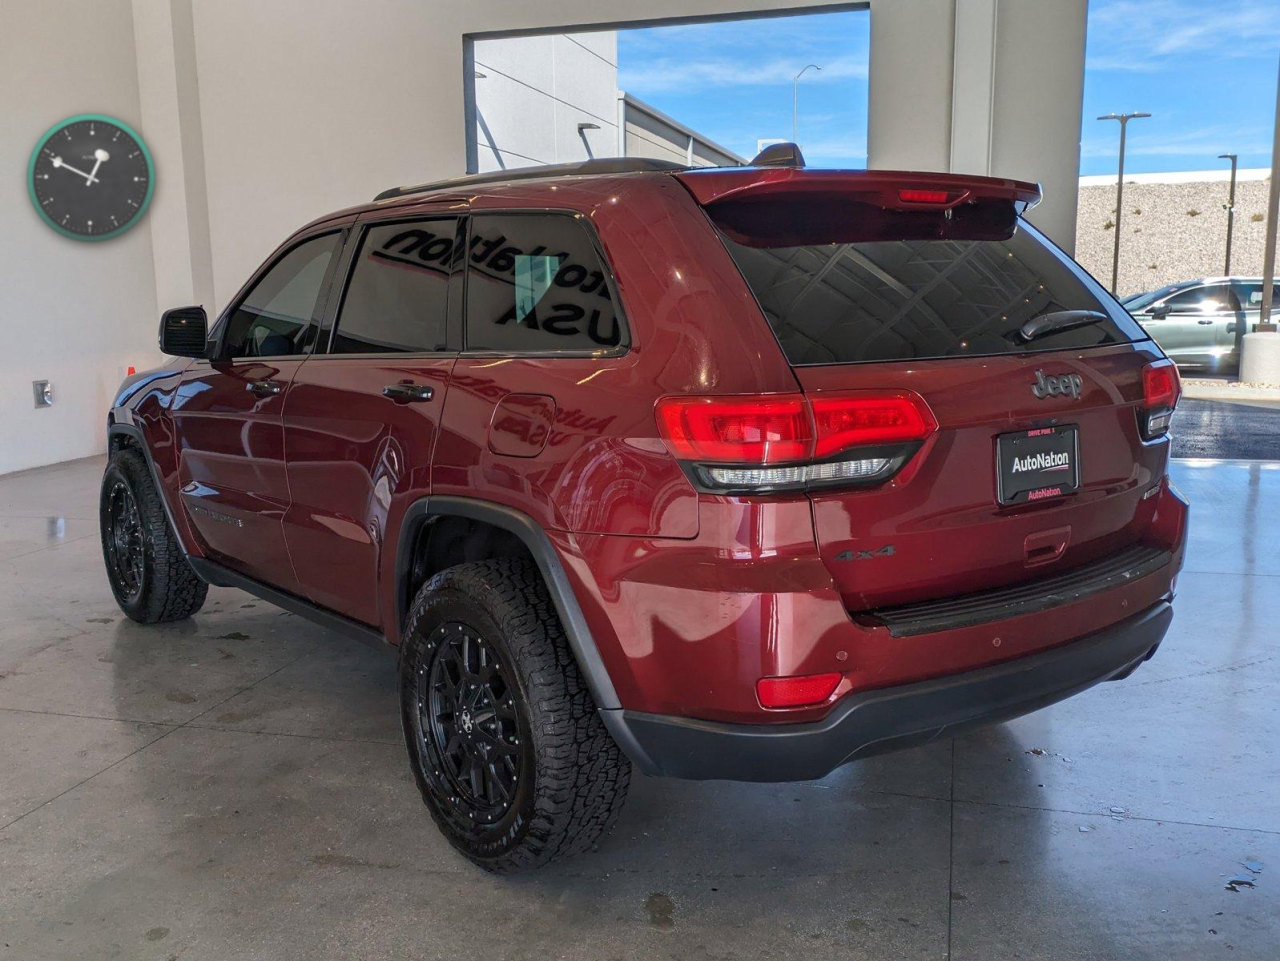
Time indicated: 12:49
